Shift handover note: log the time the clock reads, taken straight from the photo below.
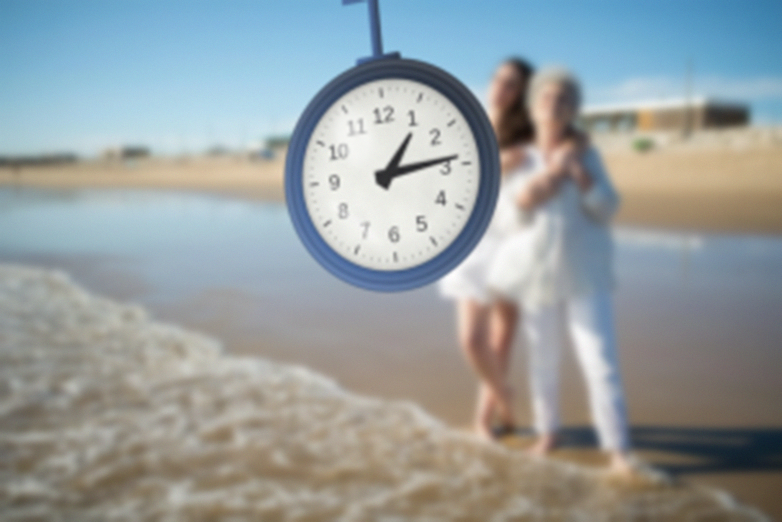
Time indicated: 1:14
